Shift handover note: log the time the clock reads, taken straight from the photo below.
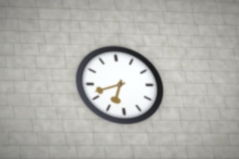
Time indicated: 6:42
